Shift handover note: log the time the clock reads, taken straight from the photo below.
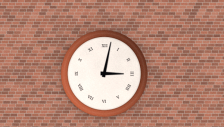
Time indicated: 3:02
